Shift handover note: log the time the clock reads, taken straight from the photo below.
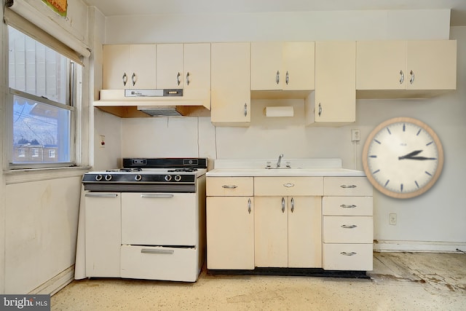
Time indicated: 2:15
